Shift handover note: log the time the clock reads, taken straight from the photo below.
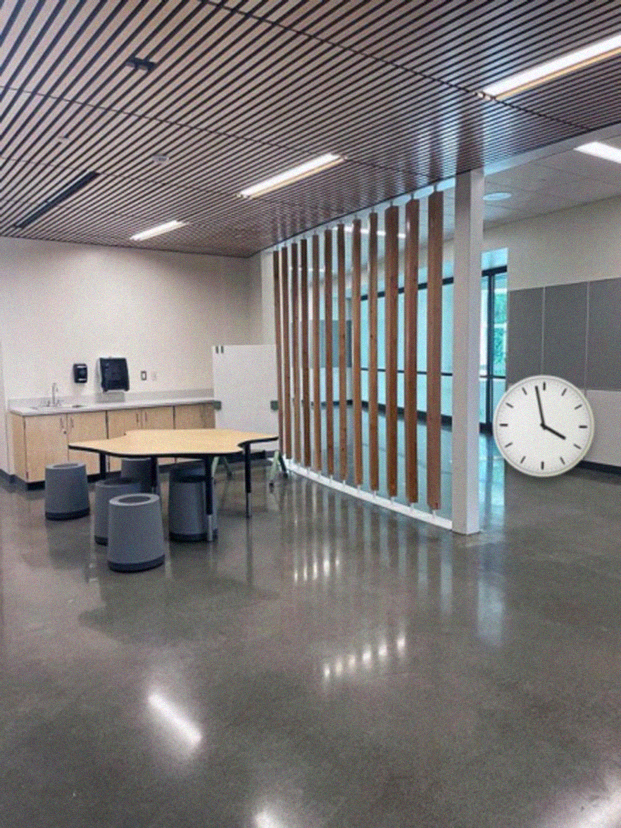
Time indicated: 3:58
